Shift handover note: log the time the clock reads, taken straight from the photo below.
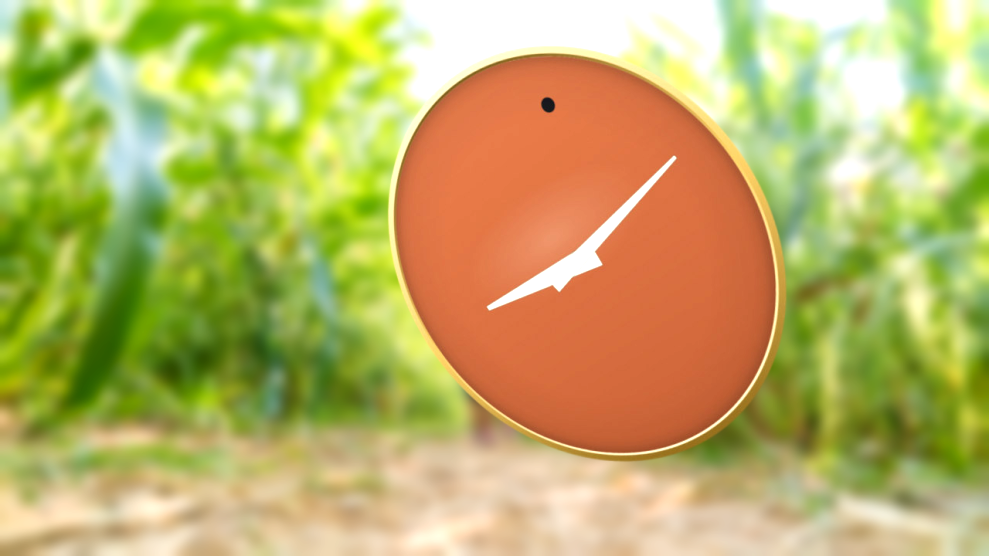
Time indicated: 8:08
